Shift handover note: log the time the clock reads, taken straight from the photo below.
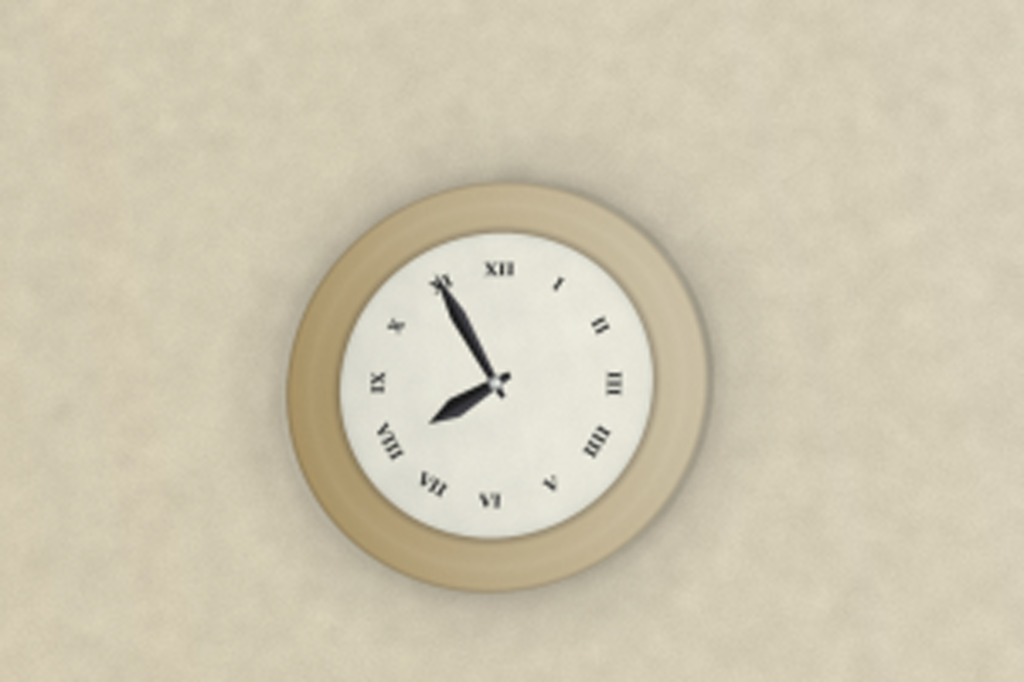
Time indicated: 7:55
